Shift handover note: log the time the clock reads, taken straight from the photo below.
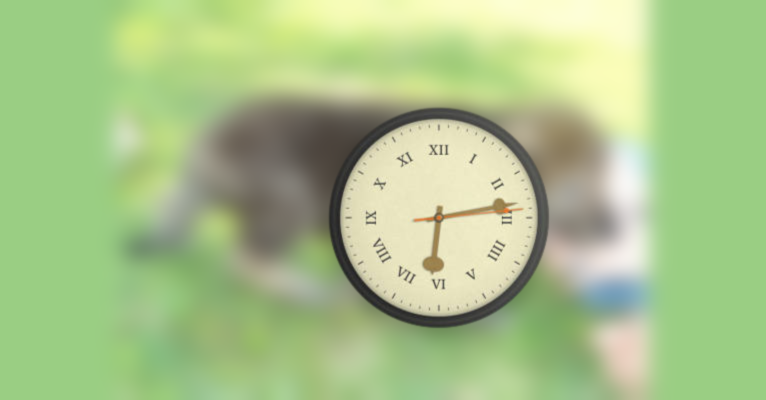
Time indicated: 6:13:14
